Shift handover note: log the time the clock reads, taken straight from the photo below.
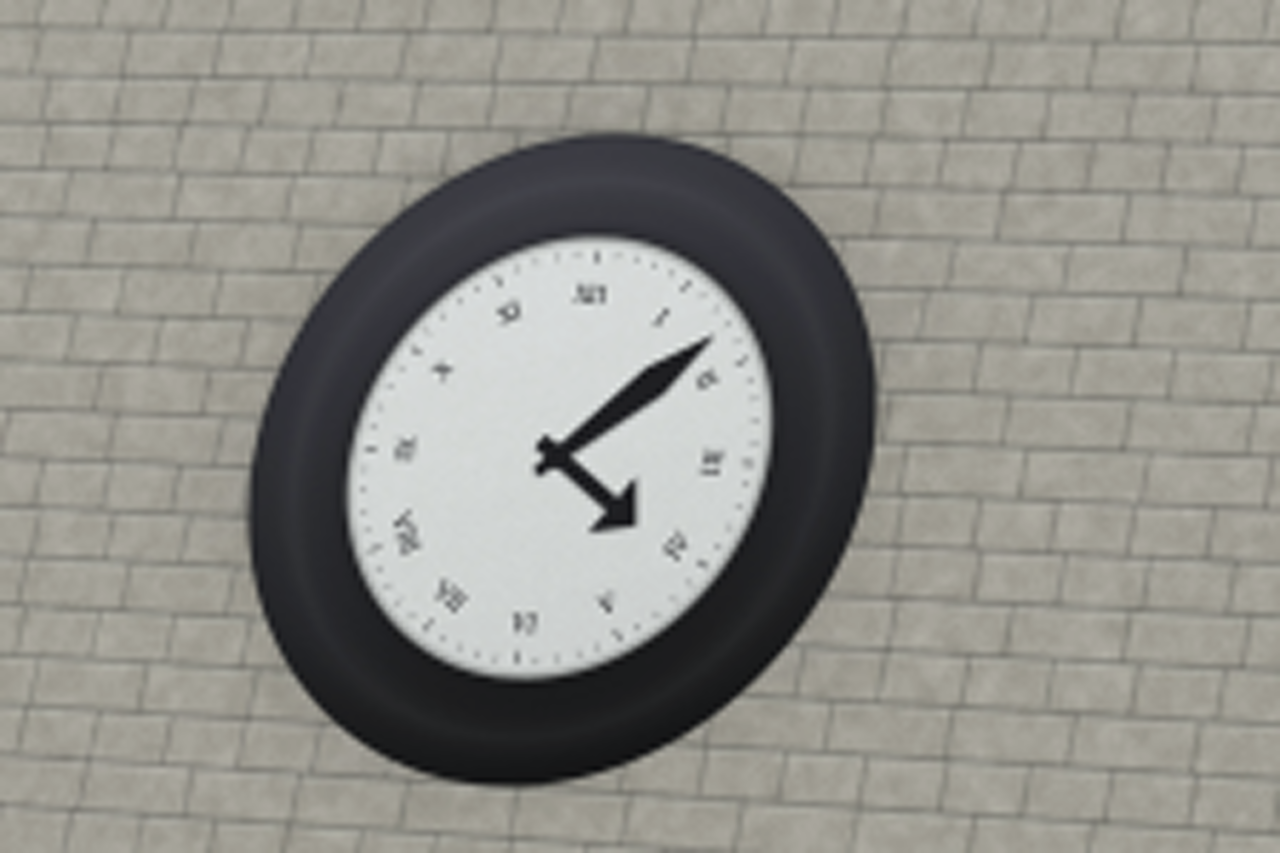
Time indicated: 4:08
